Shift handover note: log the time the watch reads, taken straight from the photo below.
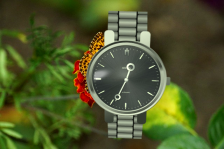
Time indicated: 12:34
